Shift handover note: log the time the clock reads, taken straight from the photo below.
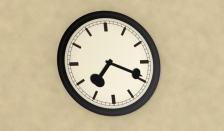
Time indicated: 7:19
